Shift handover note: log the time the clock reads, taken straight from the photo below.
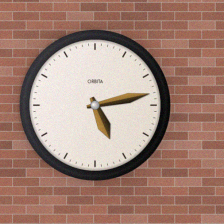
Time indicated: 5:13
